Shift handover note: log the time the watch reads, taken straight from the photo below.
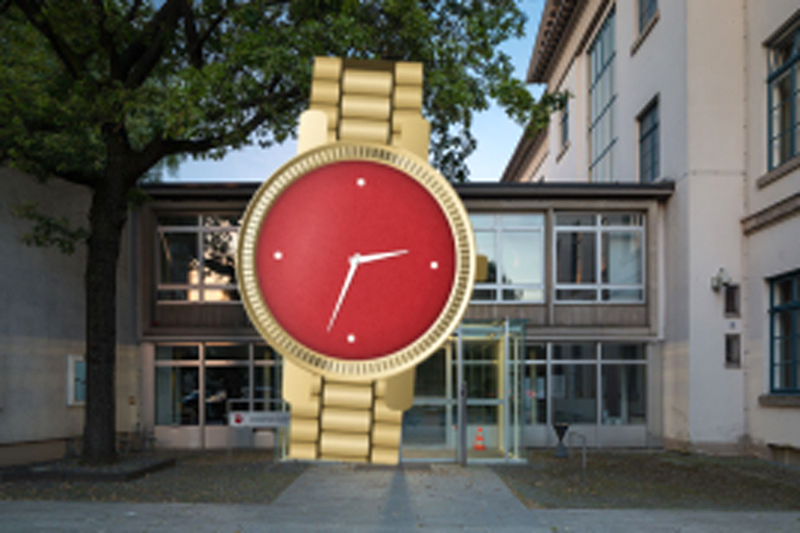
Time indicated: 2:33
